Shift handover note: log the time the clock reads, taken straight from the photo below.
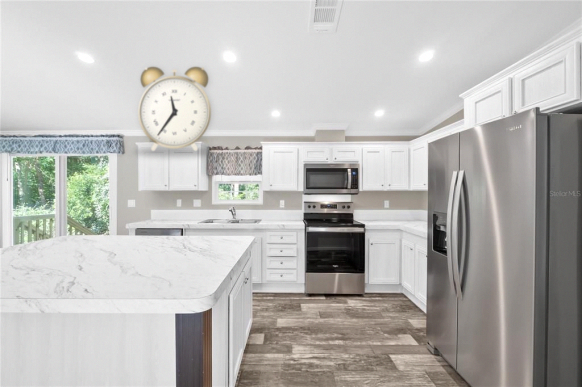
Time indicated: 11:36
